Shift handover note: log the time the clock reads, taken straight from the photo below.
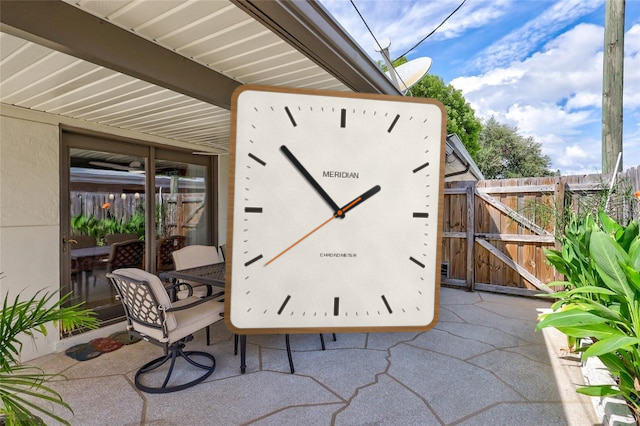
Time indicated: 1:52:39
